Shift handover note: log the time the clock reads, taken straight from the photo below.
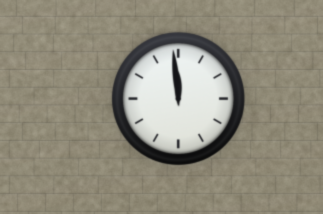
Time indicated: 11:59
